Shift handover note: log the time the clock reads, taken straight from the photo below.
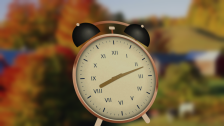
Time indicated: 8:12
